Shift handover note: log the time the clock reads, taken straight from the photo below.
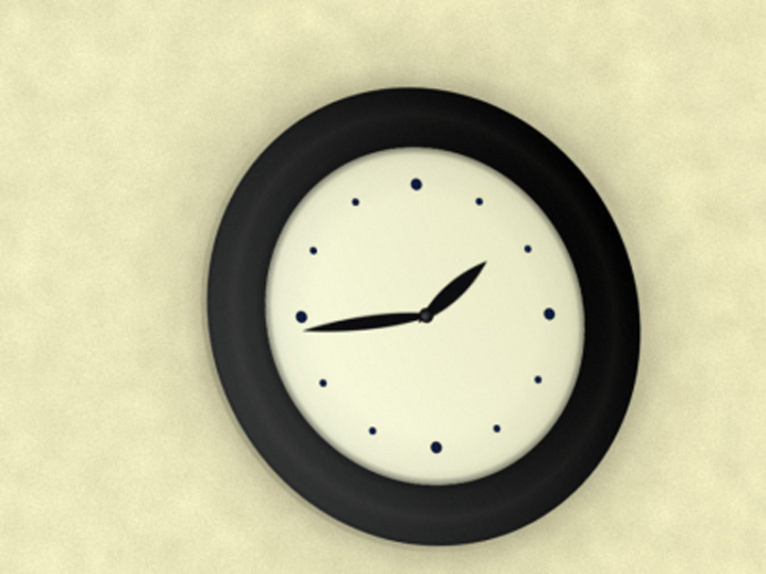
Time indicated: 1:44
